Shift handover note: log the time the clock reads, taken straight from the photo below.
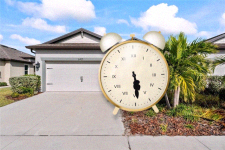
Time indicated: 5:29
